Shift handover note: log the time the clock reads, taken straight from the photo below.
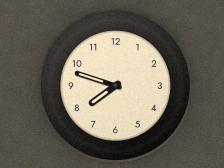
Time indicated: 7:48
